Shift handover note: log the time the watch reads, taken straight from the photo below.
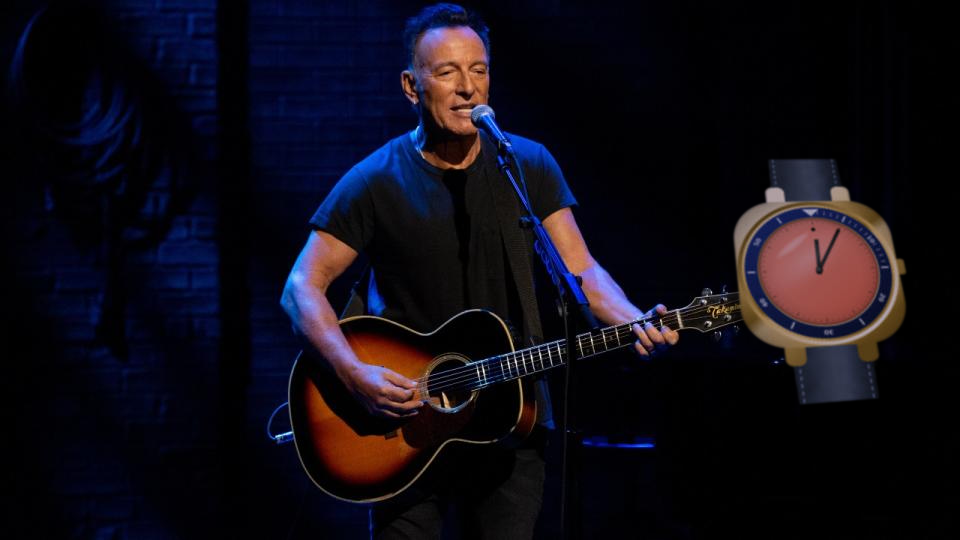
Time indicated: 12:05
